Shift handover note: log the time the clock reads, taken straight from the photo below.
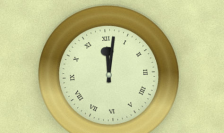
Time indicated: 12:02
